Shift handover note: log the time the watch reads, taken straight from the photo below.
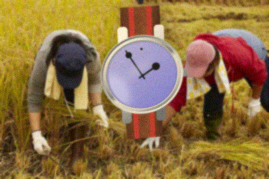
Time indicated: 1:55
